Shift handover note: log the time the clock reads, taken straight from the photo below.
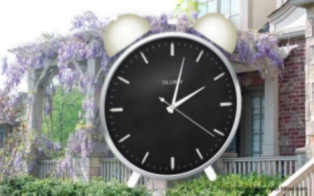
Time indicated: 2:02:21
